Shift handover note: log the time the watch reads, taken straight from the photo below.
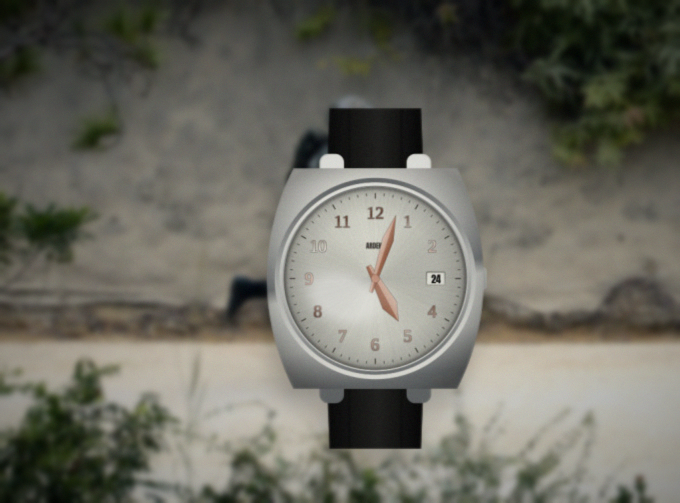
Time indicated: 5:03
